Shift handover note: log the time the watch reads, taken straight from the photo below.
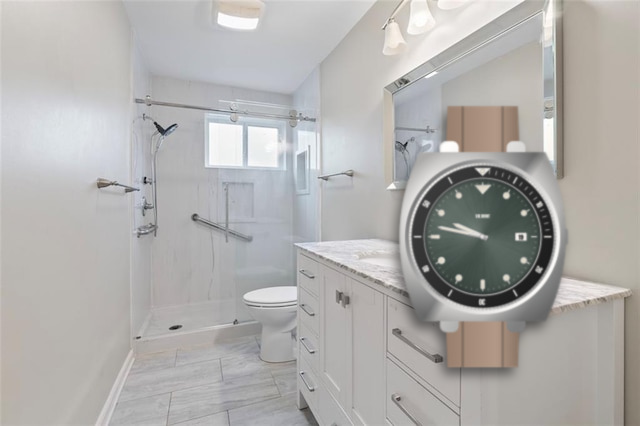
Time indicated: 9:47
